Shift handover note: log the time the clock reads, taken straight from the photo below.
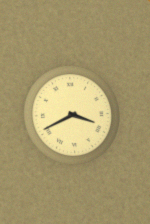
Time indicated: 3:41
